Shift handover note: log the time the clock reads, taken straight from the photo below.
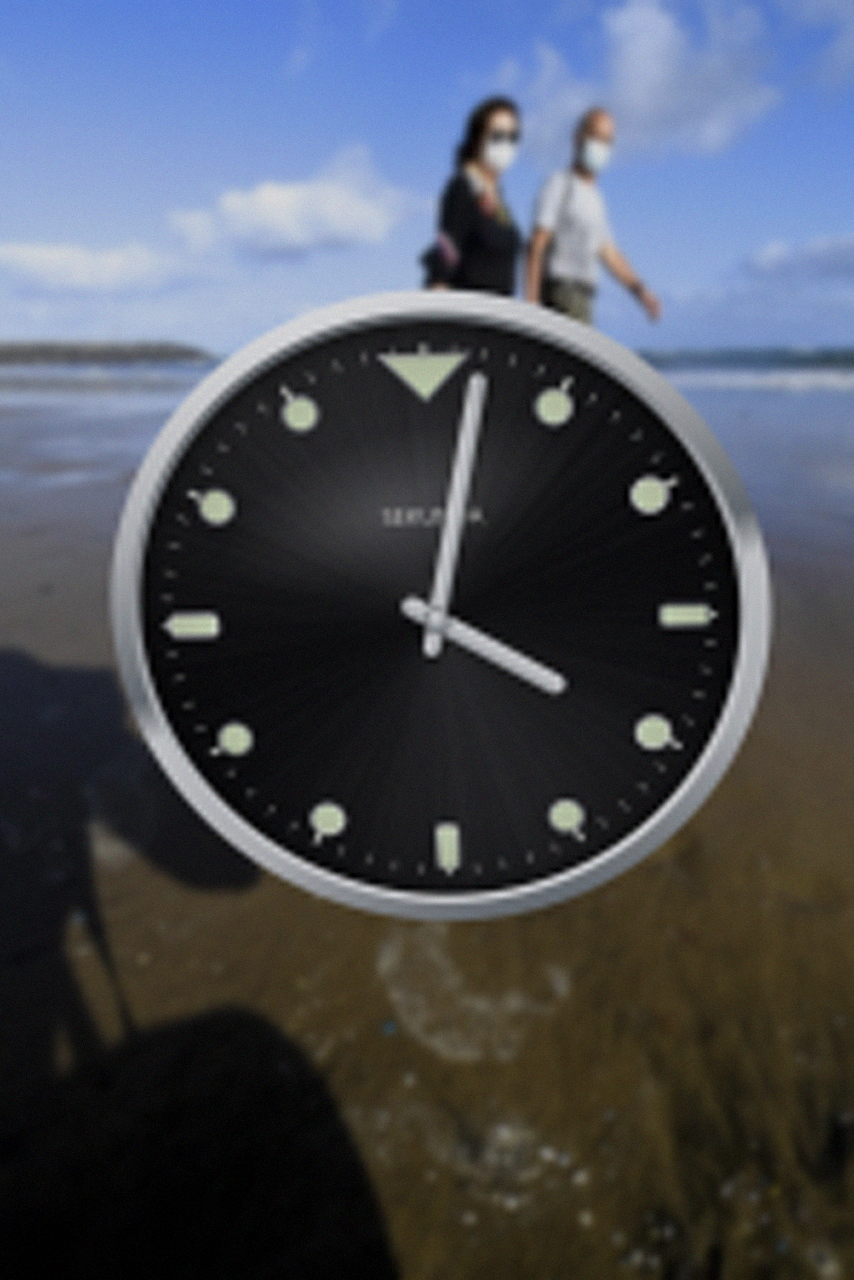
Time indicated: 4:02
